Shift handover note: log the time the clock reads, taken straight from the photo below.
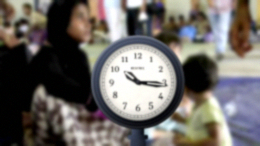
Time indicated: 10:16
